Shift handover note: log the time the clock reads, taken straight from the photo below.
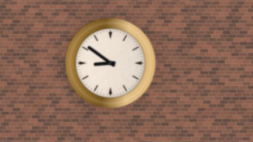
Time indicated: 8:51
